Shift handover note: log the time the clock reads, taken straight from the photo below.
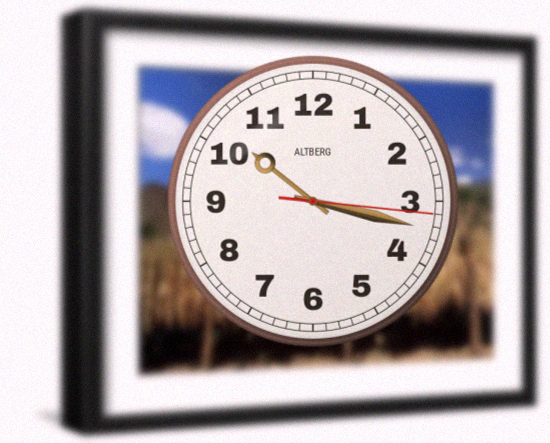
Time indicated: 10:17:16
